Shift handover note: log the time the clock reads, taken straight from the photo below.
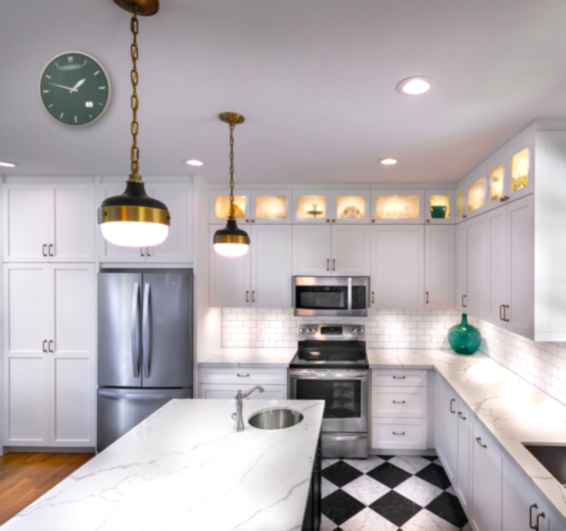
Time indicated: 1:48
